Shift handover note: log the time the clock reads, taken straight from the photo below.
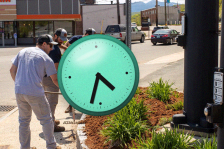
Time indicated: 4:33
